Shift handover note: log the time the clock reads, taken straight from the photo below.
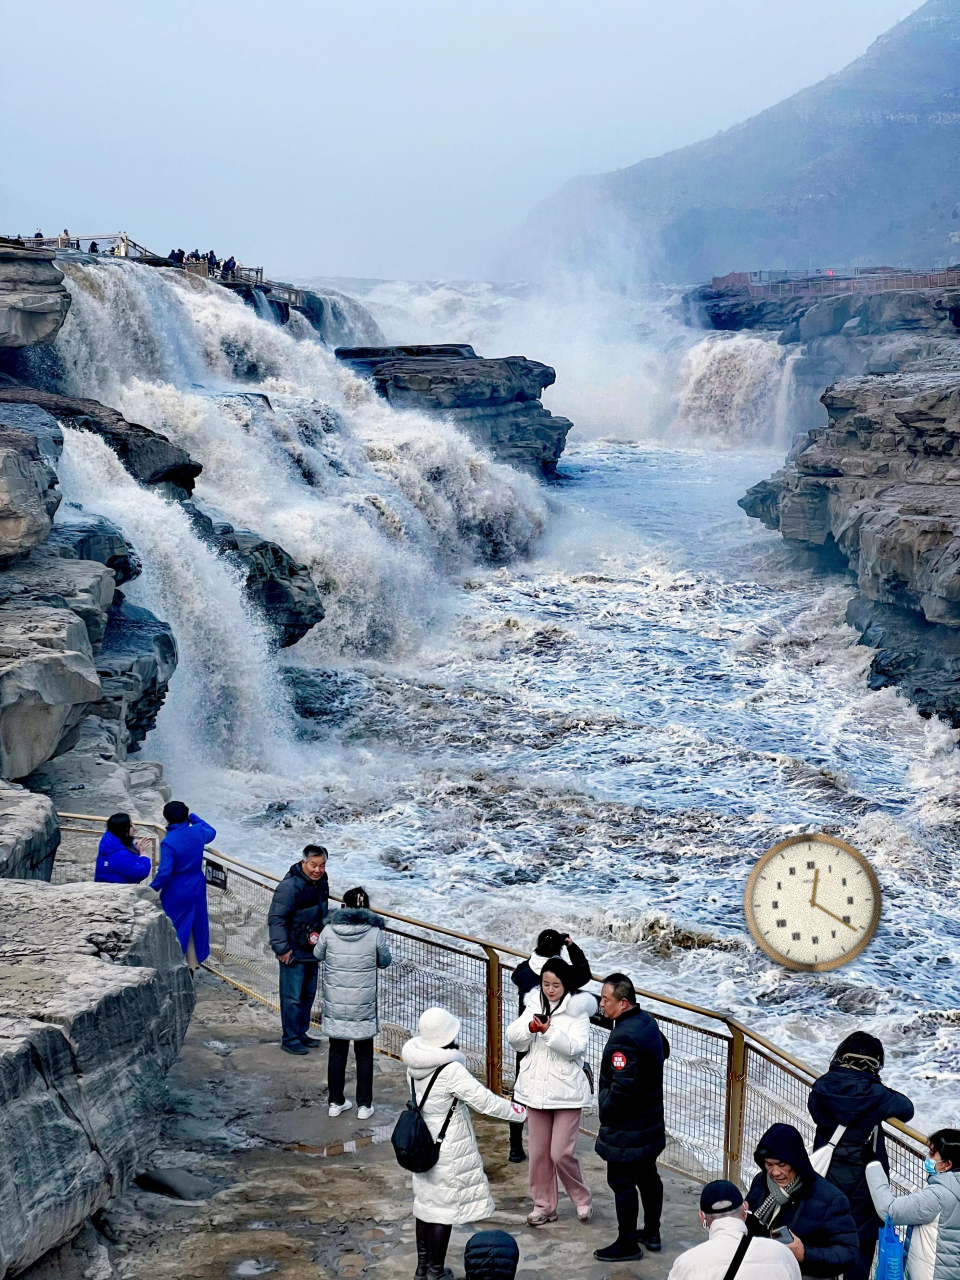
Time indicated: 12:21
